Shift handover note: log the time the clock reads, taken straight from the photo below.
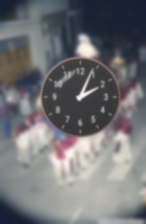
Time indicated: 2:04
